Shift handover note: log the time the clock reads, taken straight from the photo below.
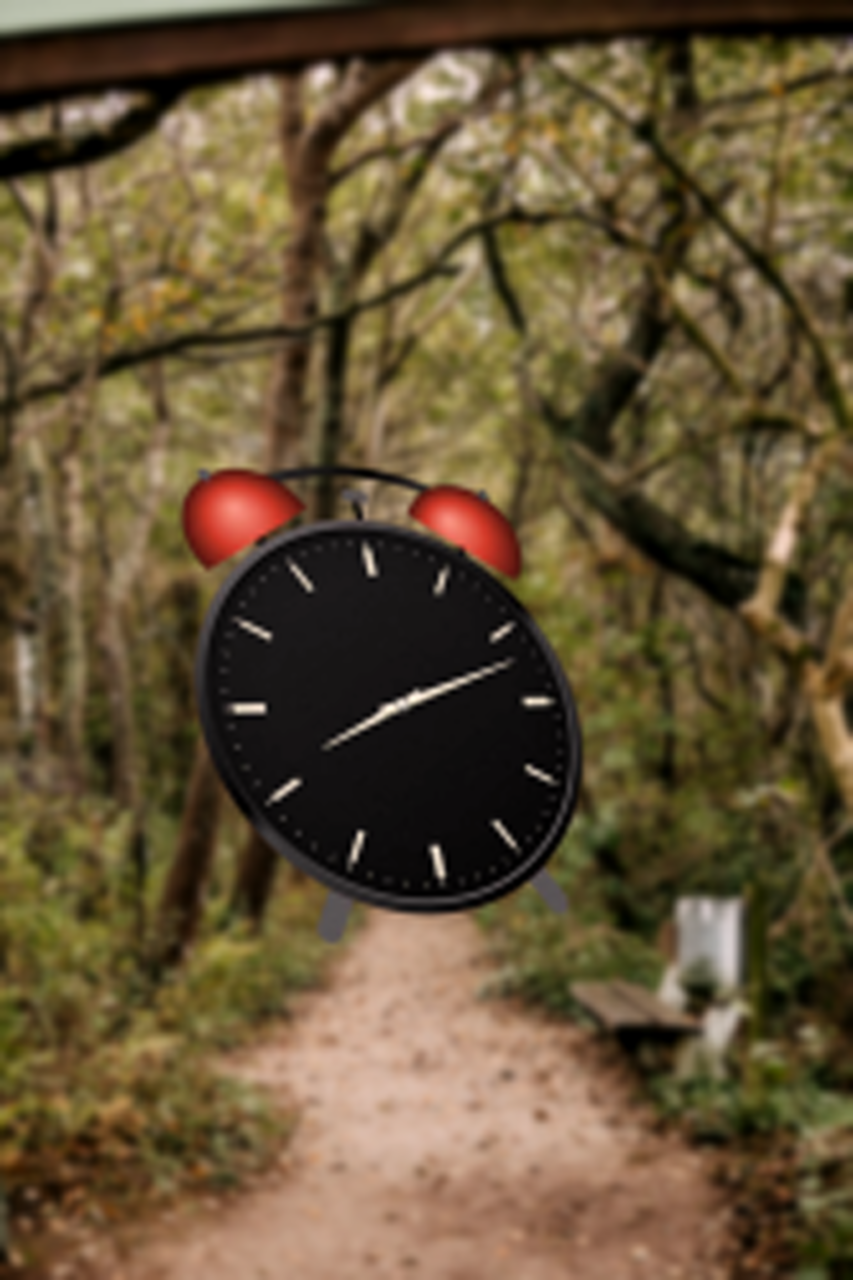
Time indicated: 8:12
